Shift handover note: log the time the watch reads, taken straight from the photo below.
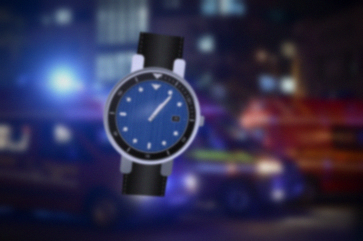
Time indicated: 1:06
